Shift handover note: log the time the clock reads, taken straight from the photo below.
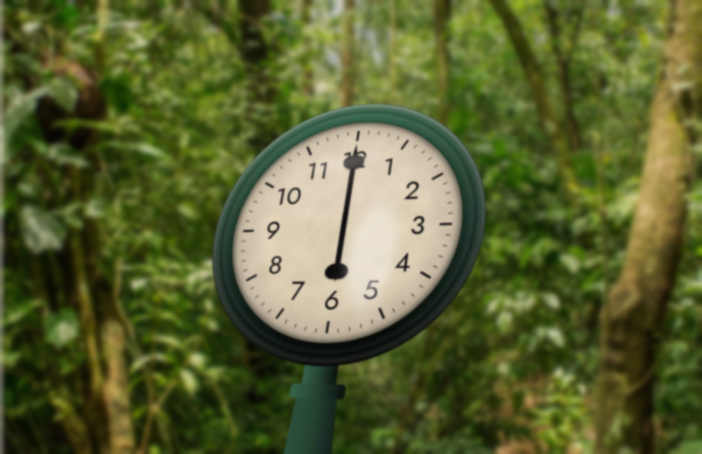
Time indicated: 6:00
